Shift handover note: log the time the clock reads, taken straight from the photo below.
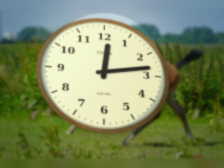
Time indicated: 12:13
